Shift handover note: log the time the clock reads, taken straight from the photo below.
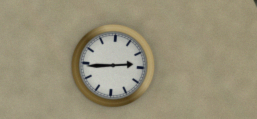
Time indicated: 2:44
